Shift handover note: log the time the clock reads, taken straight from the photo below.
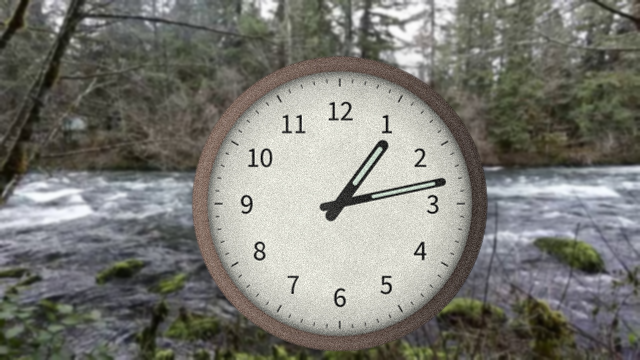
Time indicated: 1:13
